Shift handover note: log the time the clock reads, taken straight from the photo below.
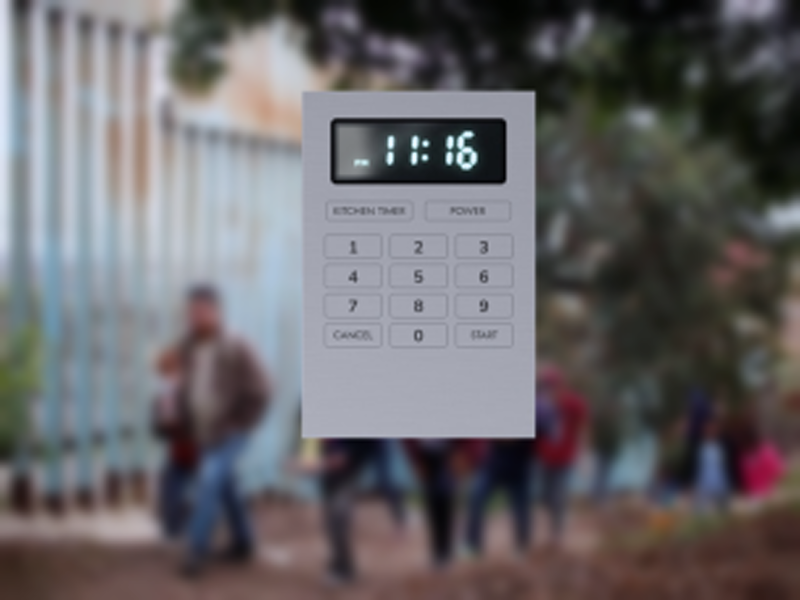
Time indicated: 11:16
